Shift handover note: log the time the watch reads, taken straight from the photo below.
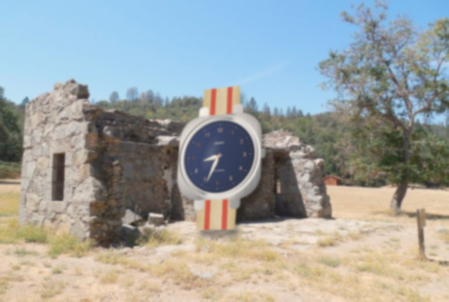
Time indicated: 8:34
